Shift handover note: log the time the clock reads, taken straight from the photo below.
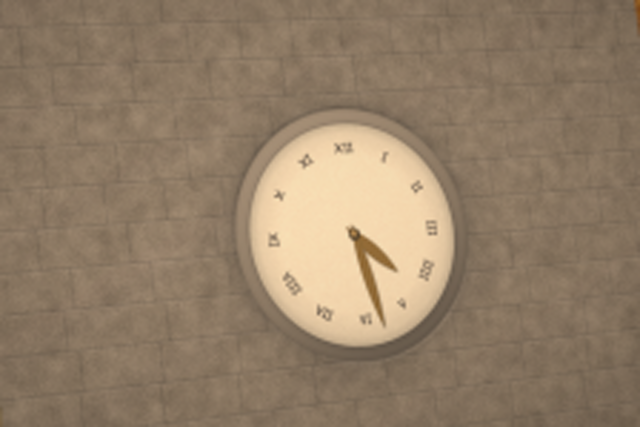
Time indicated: 4:28
